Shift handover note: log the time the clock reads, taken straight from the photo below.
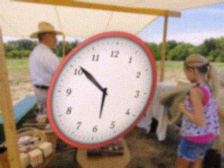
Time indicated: 5:51
